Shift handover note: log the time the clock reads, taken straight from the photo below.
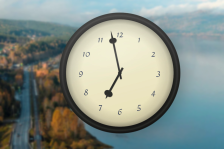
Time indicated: 6:58
